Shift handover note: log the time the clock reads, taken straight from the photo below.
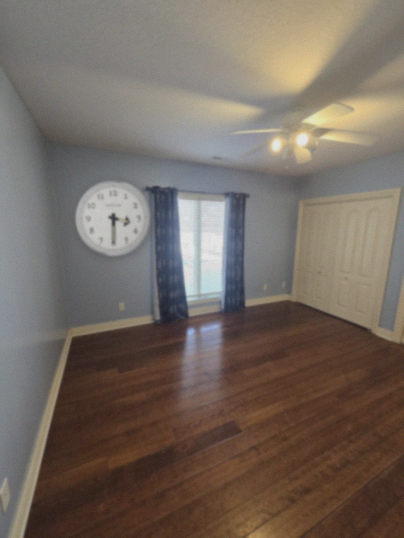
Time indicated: 3:30
